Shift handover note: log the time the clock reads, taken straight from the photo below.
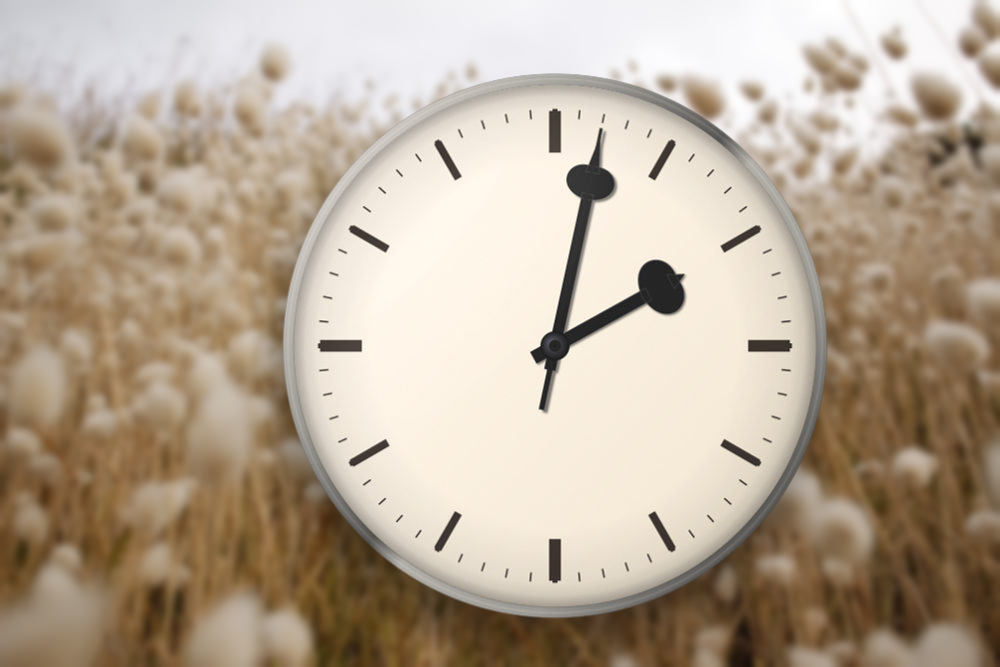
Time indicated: 2:02:02
